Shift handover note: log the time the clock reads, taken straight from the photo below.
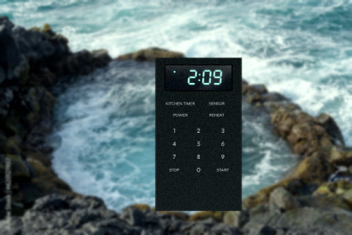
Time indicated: 2:09
